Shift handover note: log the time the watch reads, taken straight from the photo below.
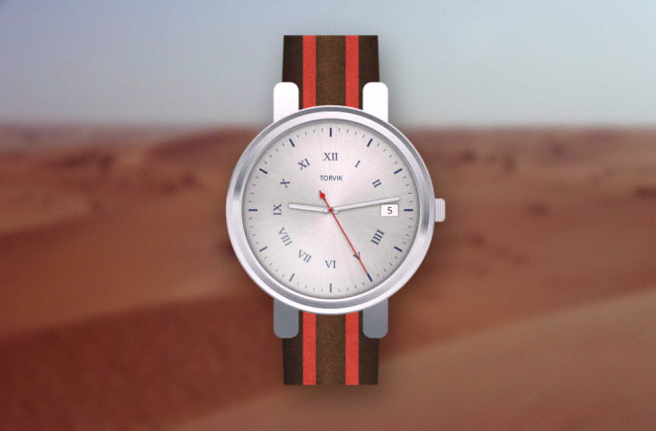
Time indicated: 9:13:25
